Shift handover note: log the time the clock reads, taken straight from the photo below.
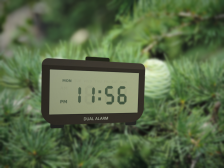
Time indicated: 11:56
